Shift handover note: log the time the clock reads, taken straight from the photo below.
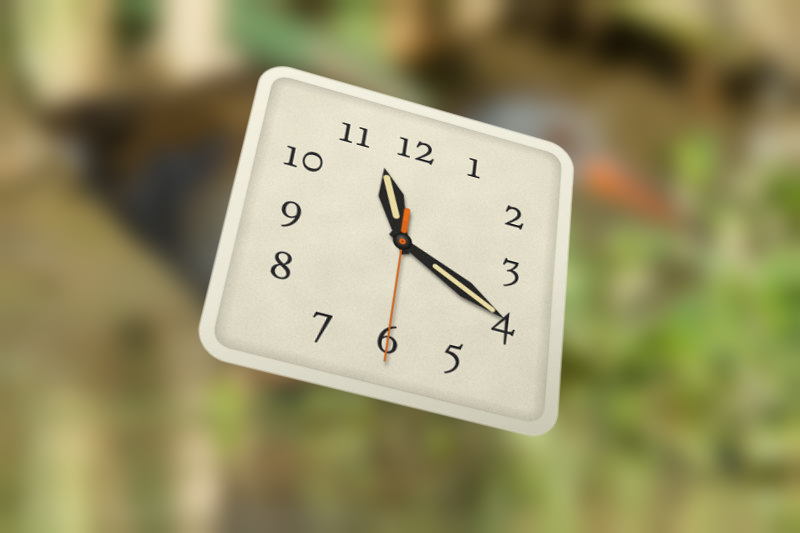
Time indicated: 11:19:30
